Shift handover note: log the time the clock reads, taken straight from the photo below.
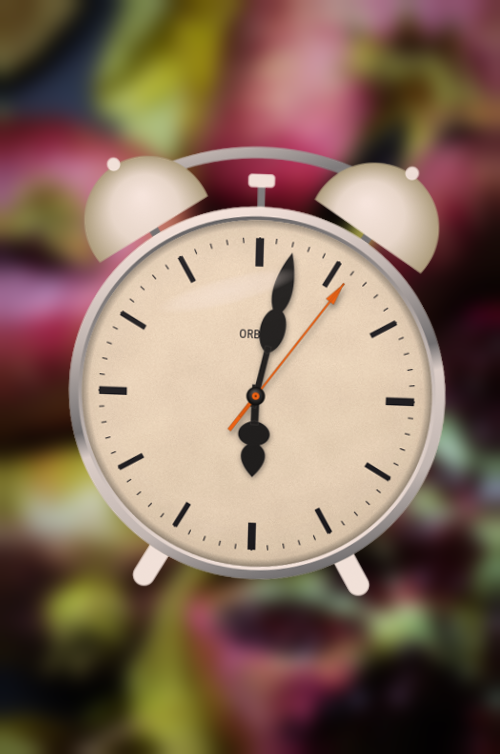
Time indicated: 6:02:06
